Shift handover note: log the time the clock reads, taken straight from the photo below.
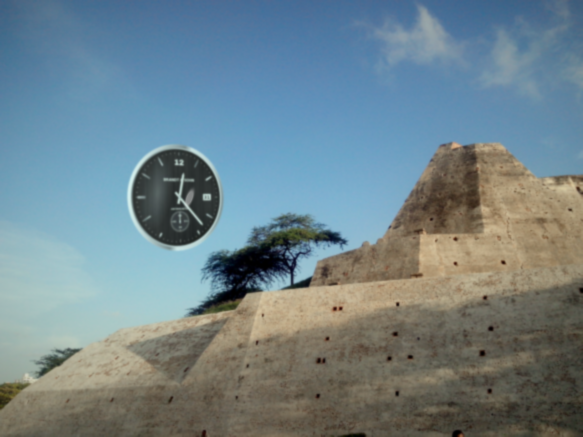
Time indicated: 12:23
